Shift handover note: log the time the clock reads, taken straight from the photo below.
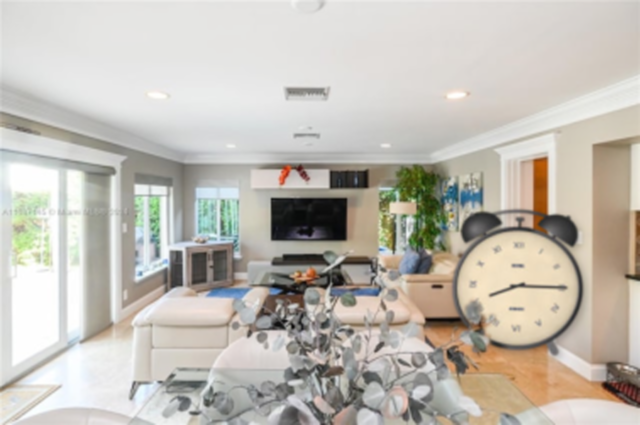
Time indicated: 8:15
